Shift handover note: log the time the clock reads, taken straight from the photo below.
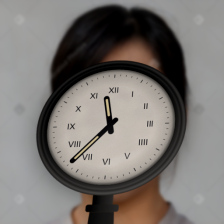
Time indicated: 11:37
